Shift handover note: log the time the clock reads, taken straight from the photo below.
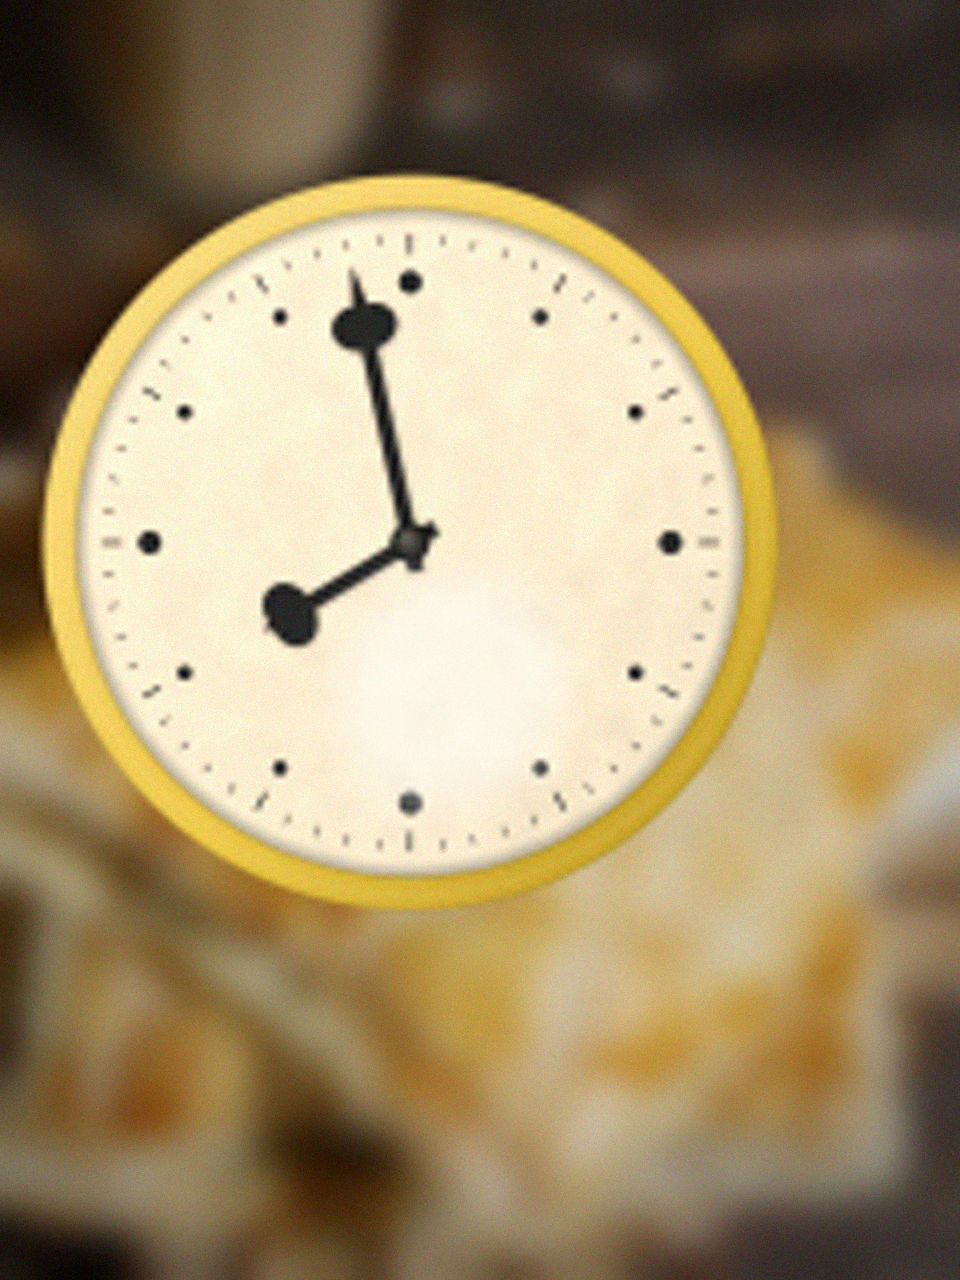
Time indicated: 7:58
